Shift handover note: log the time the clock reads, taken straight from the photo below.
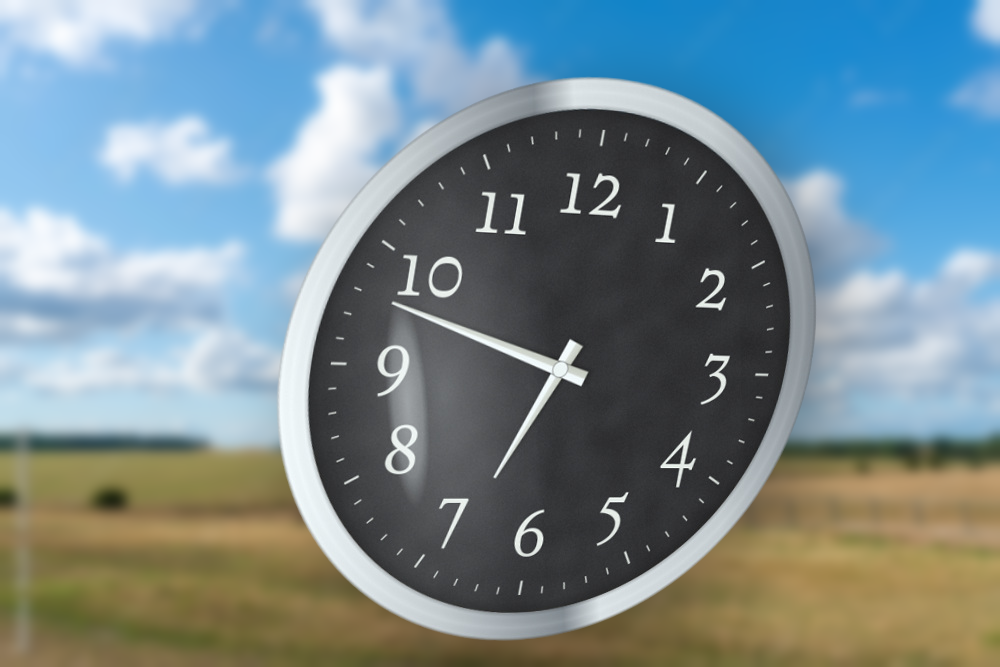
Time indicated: 6:48
